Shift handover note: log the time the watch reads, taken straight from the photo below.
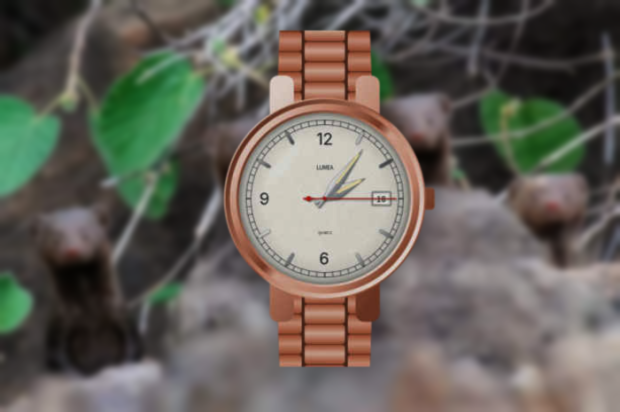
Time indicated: 2:06:15
